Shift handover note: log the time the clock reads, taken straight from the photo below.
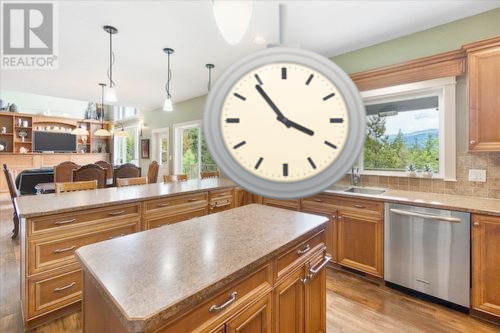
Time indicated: 3:54
